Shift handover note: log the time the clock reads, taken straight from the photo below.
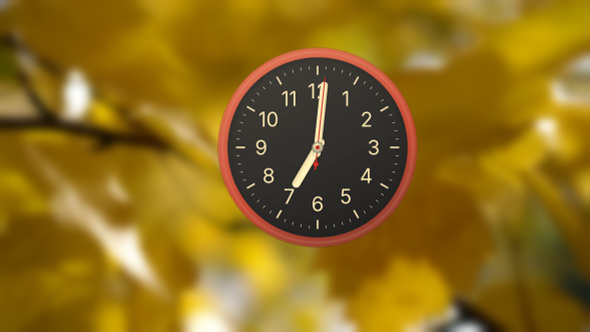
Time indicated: 7:01:01
